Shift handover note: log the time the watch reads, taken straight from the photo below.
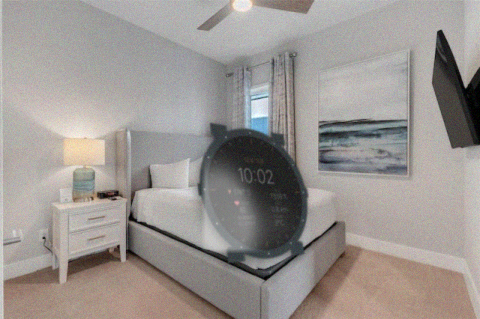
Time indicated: 10:02
